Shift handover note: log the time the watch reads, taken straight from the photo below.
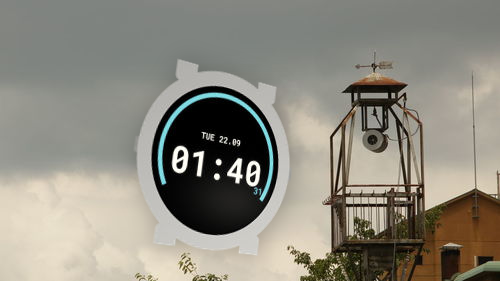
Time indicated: 1:40:31
